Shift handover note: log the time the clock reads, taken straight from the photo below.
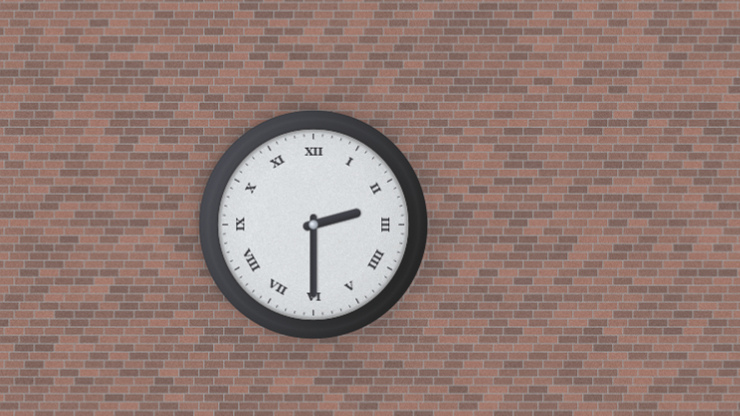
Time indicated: 2:30
